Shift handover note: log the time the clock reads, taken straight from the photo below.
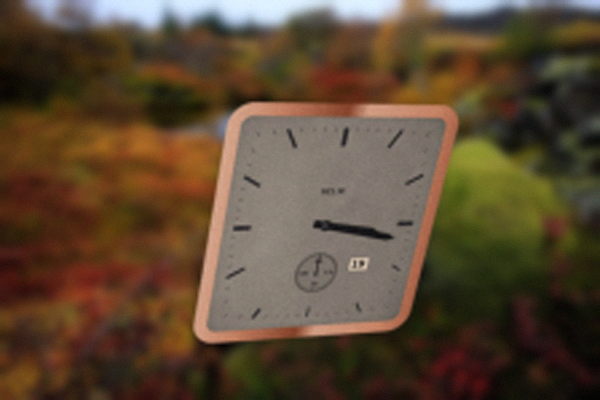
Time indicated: 3:17
